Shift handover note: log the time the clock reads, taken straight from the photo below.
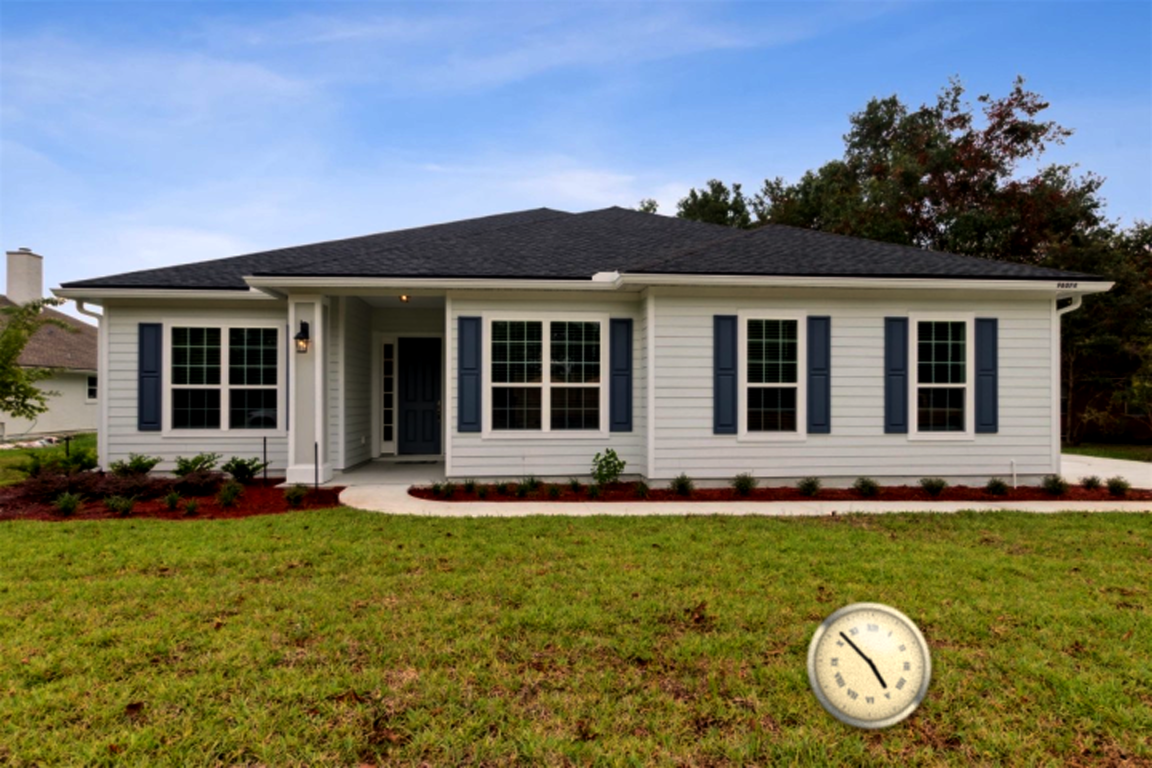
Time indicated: 4:52
